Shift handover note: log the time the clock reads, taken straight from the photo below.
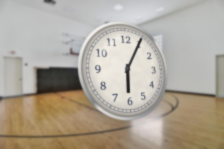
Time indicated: 6:05
